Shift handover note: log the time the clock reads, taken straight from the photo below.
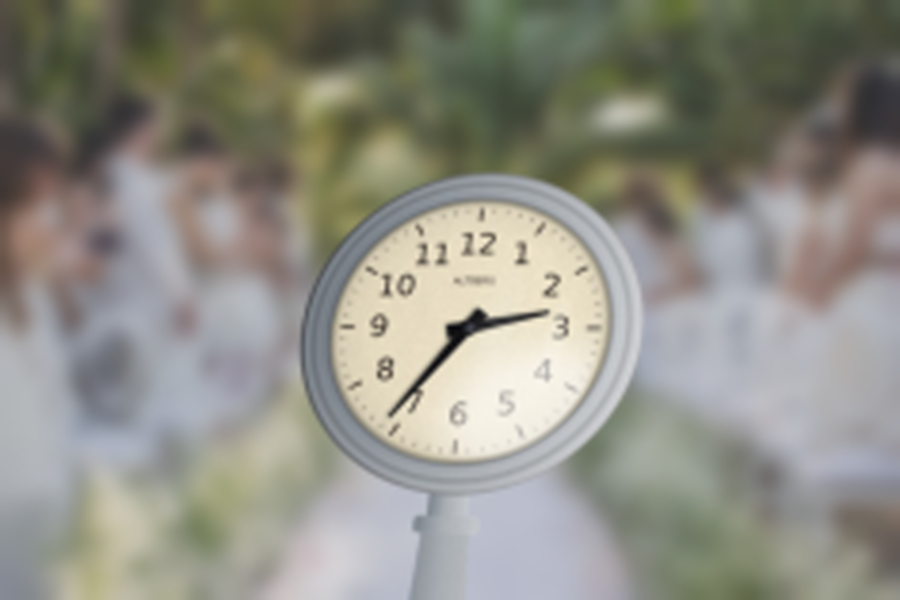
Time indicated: 2:36
